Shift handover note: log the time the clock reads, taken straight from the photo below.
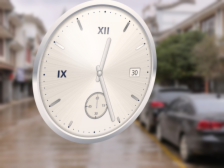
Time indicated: 12:26
